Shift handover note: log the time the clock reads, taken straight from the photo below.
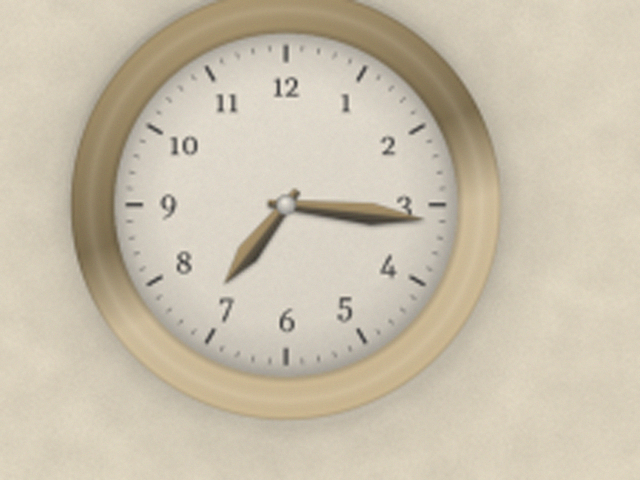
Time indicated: 7:16
